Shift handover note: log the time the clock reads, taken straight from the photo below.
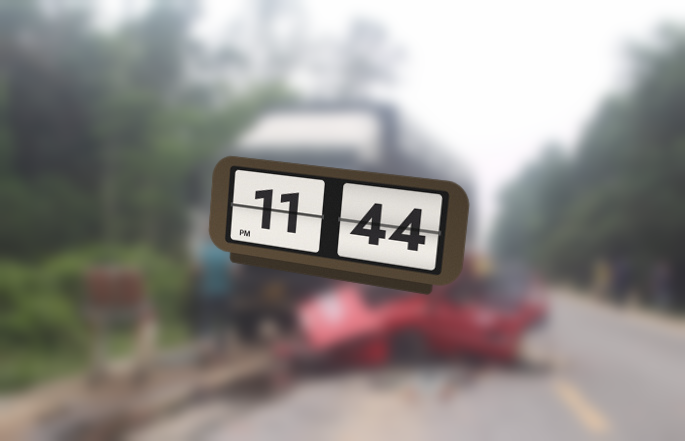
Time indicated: 11:44
